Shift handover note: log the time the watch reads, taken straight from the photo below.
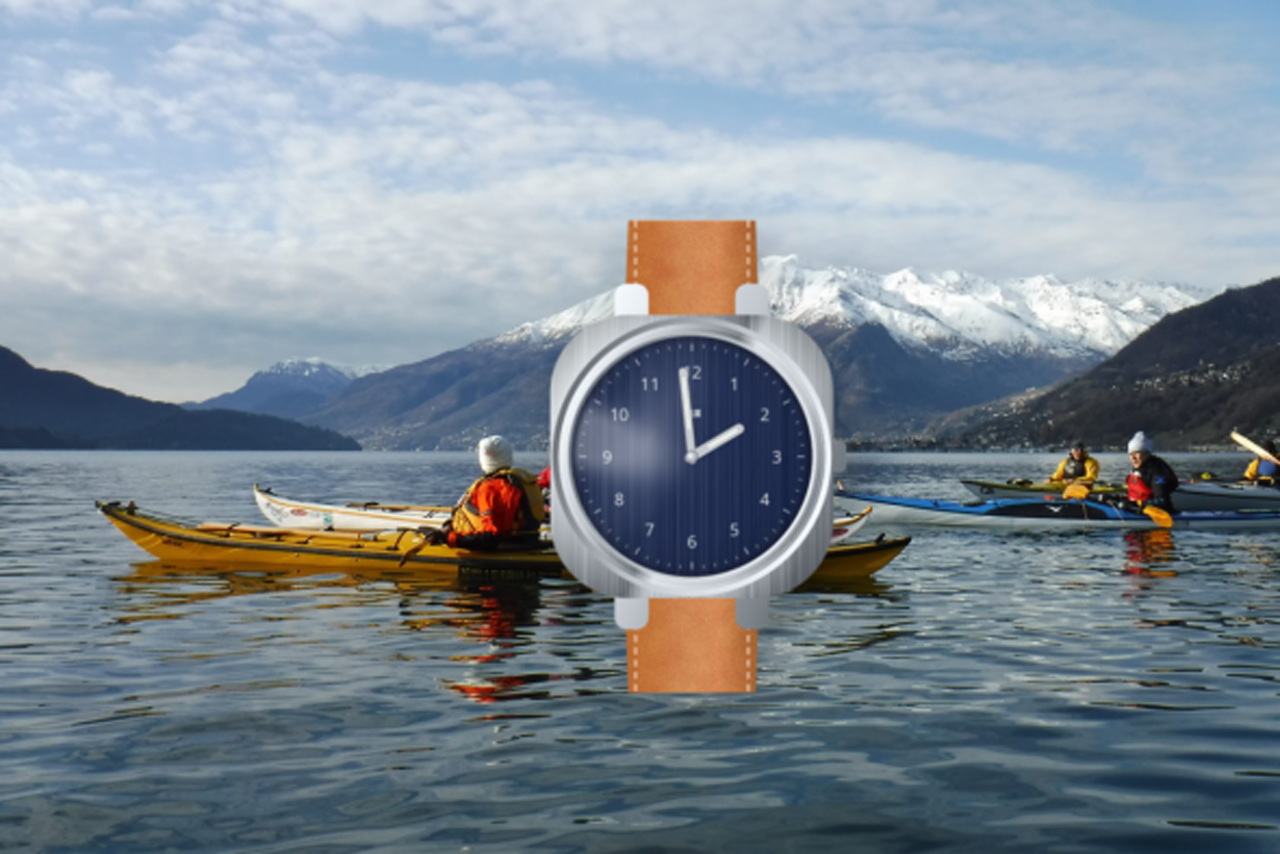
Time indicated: 1:59
